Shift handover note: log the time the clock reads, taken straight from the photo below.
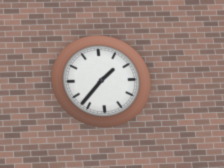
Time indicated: 1:37
